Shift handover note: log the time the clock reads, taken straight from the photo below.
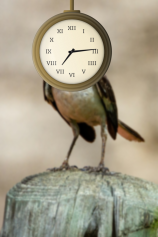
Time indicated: 7:14
